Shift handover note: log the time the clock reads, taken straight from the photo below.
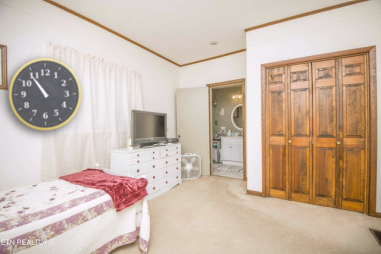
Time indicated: 10:54
